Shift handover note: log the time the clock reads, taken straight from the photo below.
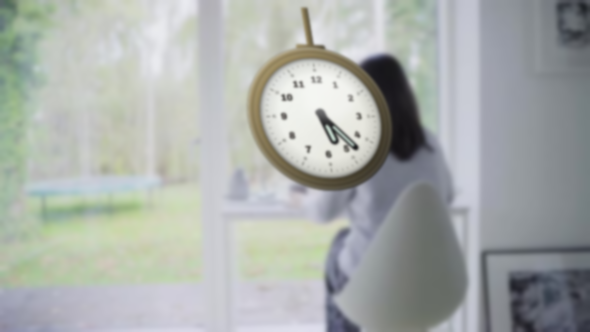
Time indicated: 5:23
